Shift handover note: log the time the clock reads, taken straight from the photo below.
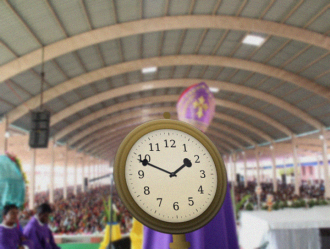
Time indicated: 1:49
